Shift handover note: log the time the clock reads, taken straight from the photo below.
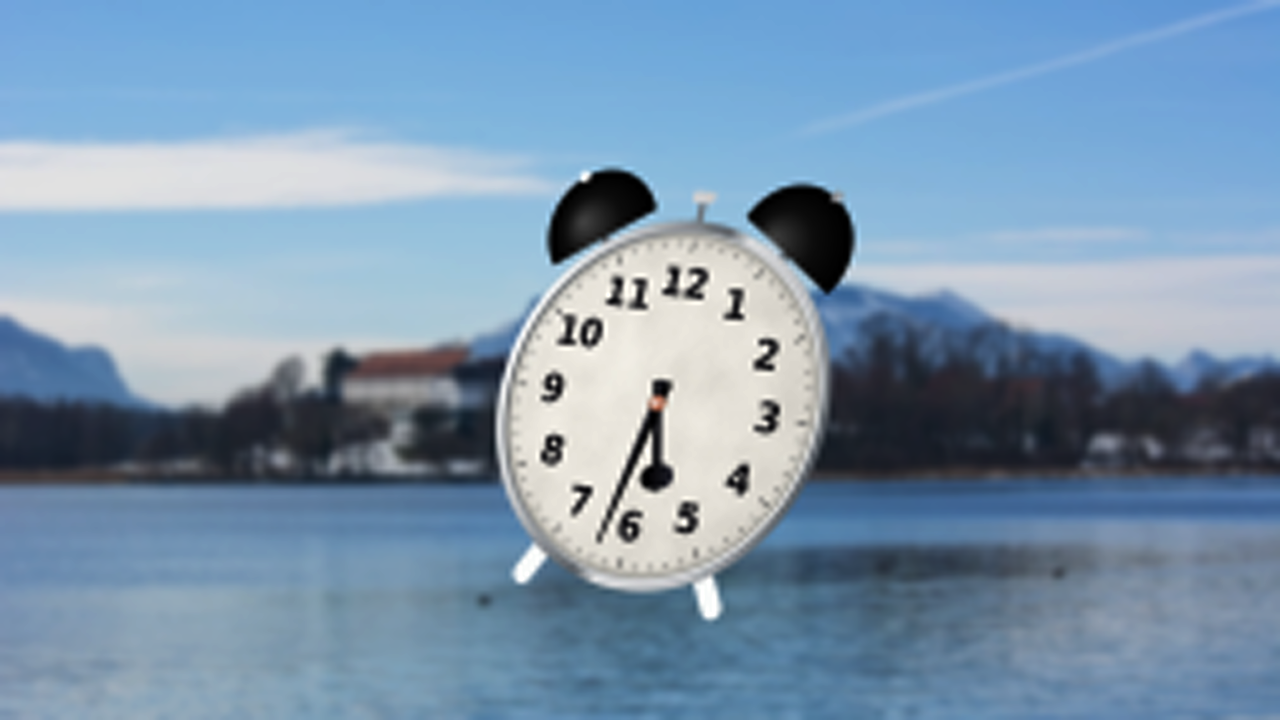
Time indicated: 5:32
